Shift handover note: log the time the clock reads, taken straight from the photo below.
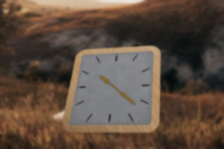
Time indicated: 10:22
